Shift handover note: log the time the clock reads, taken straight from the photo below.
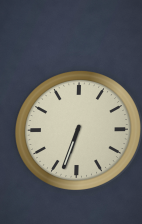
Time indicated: 6:33
